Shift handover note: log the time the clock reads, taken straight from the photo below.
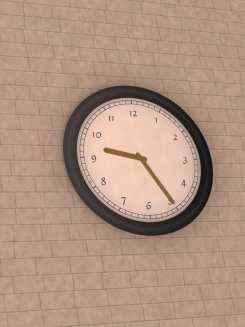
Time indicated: 9:25
